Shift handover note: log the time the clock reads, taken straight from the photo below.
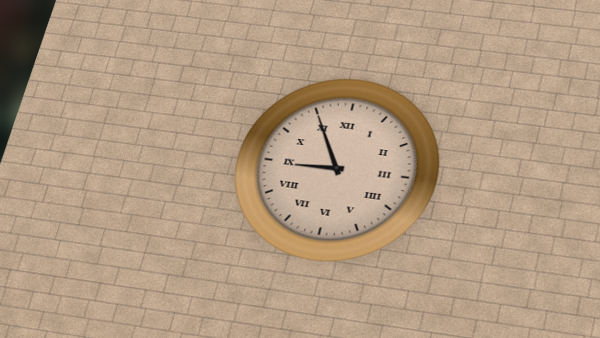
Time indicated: 8:55
